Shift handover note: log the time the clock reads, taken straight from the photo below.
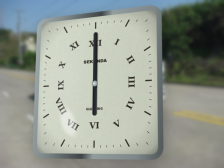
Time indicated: 6:00
